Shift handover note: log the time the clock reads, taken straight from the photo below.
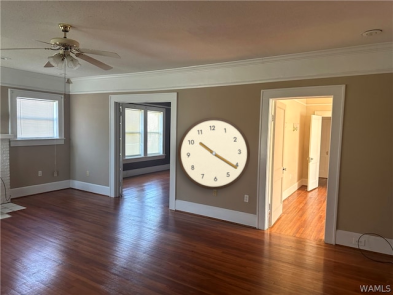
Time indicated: 10:21
